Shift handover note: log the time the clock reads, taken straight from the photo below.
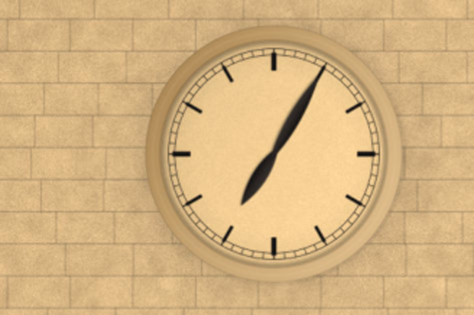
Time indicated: 7:05
